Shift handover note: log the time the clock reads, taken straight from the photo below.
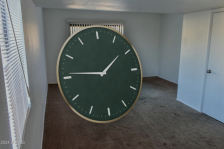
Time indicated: 1:46
